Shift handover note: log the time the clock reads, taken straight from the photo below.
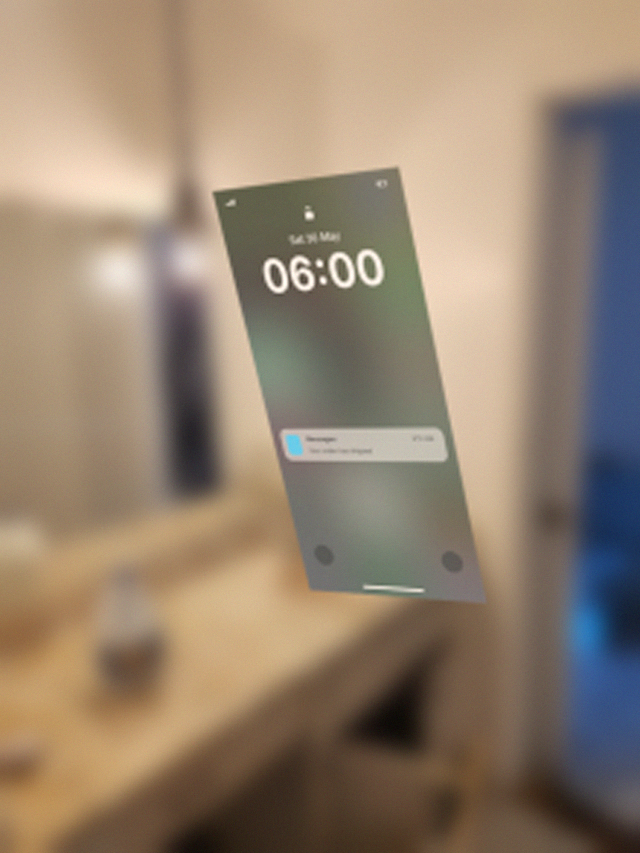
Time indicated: 6:00
